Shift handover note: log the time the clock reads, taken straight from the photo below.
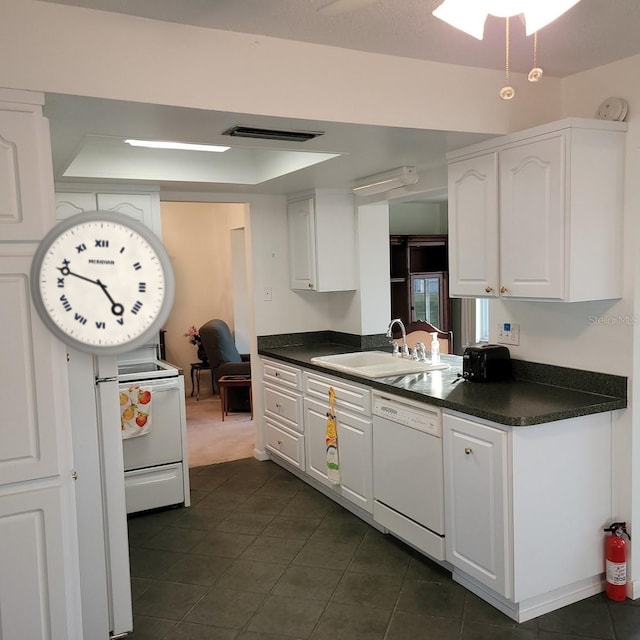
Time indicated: 4:48
